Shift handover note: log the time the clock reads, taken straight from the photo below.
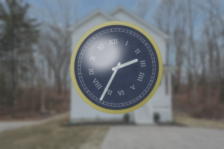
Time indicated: 2:36
